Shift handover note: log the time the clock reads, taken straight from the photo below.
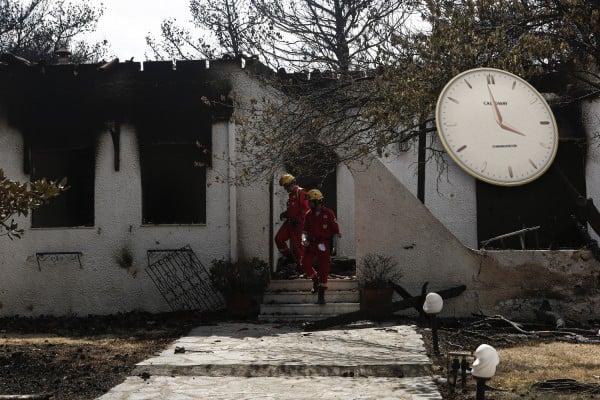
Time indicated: 3:59
